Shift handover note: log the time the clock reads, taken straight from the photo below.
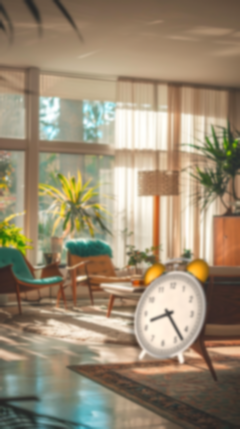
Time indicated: 8:23
